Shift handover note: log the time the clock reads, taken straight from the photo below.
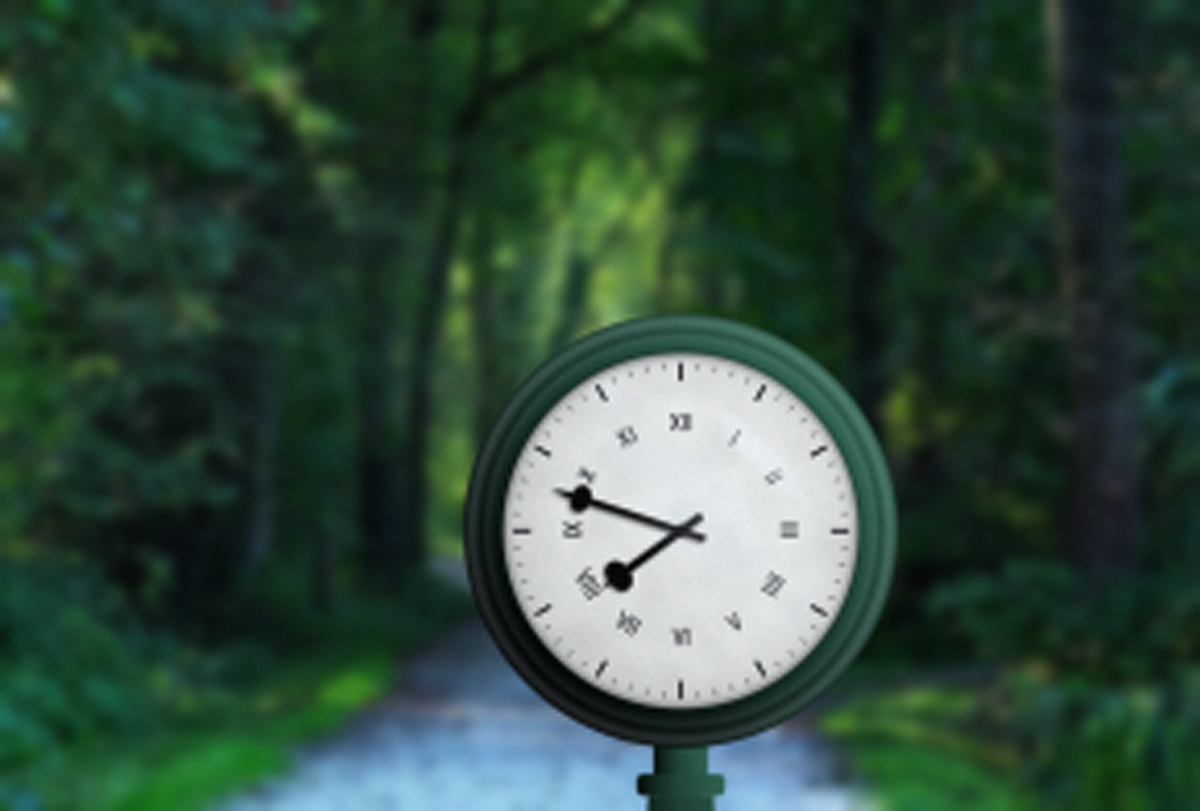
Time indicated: 7:48
